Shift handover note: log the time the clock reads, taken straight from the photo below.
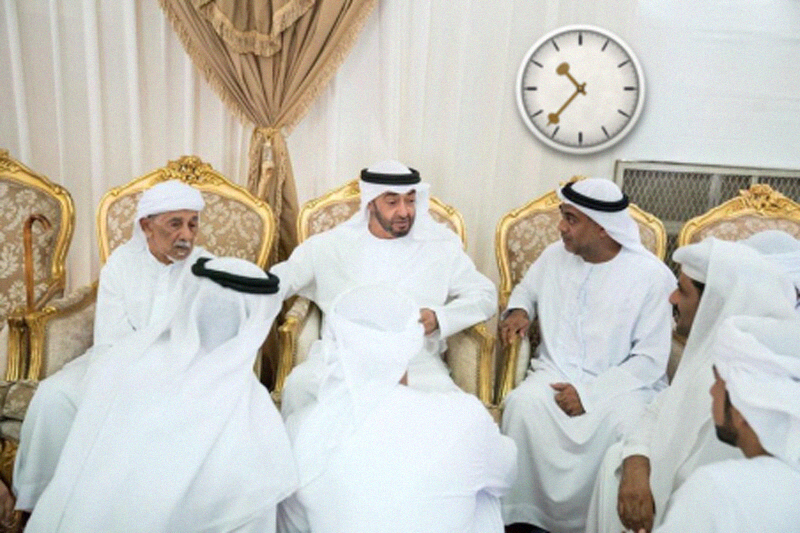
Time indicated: 10:37
